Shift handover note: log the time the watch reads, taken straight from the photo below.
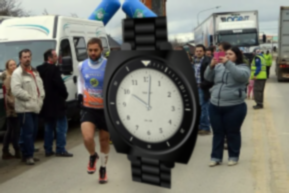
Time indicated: 10:01
